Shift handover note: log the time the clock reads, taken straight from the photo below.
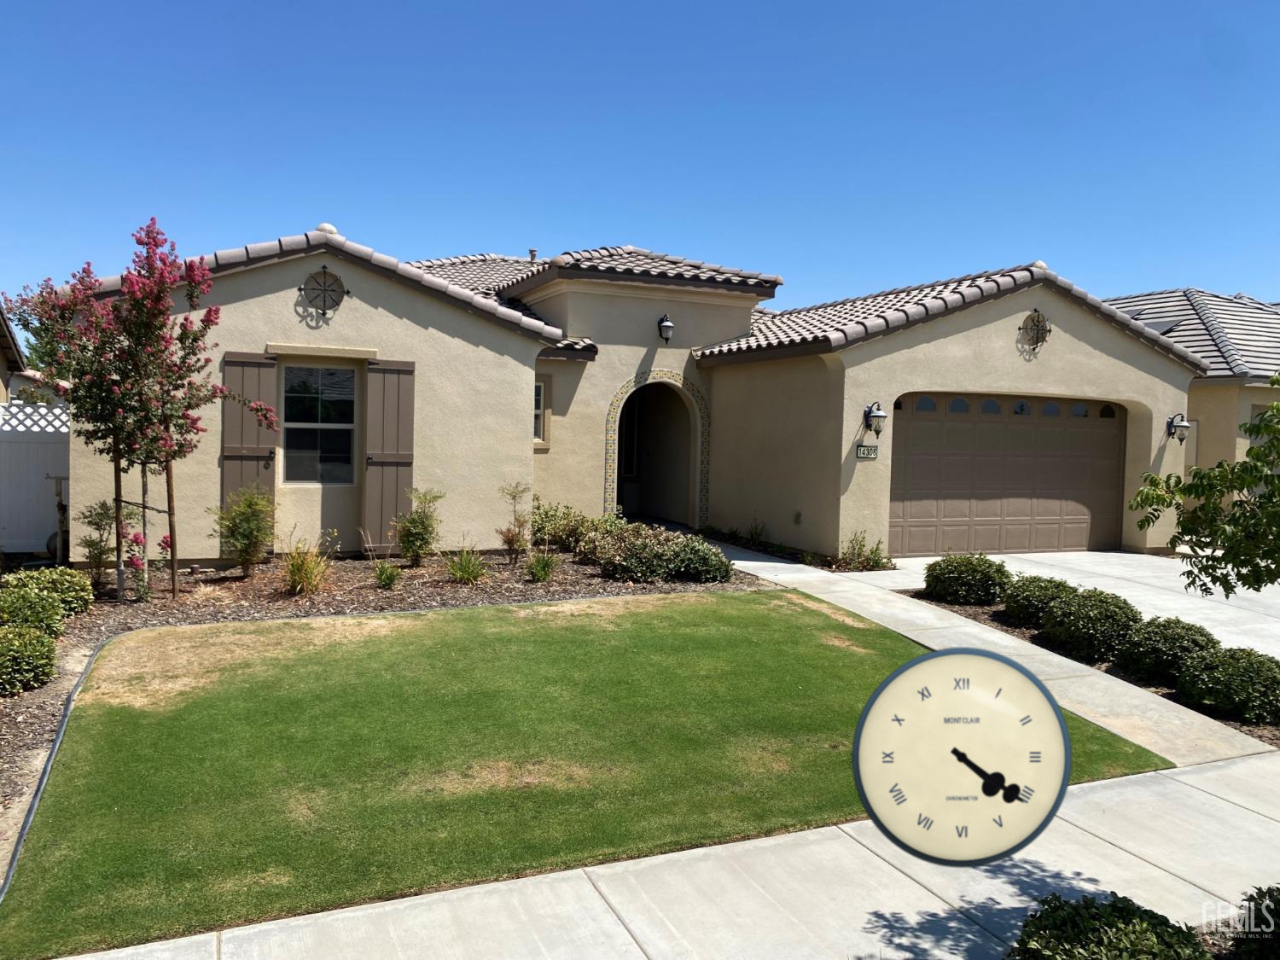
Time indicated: 4:21
